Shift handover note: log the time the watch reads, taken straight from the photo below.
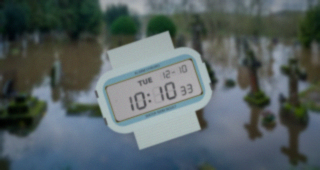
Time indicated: 10:10
